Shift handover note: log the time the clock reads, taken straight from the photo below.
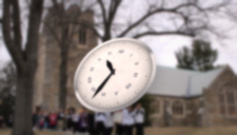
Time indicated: 10:33
